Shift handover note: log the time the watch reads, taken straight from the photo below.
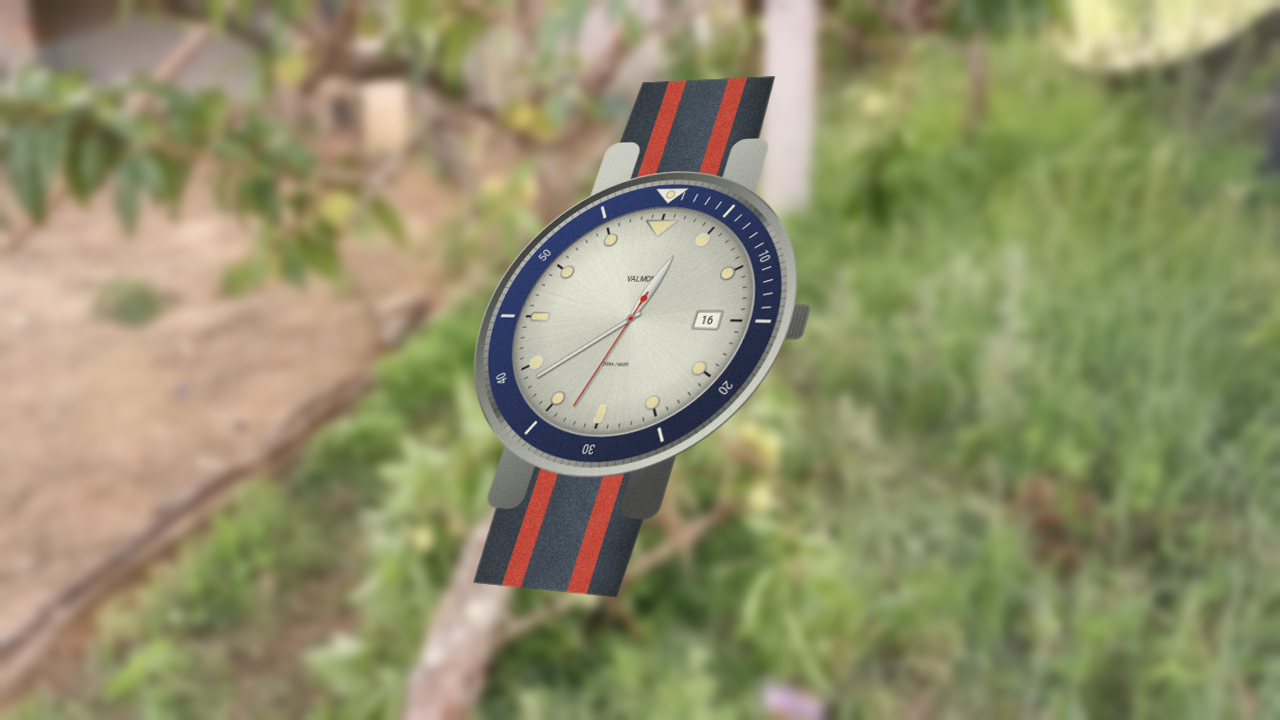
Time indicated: 12:38:33
